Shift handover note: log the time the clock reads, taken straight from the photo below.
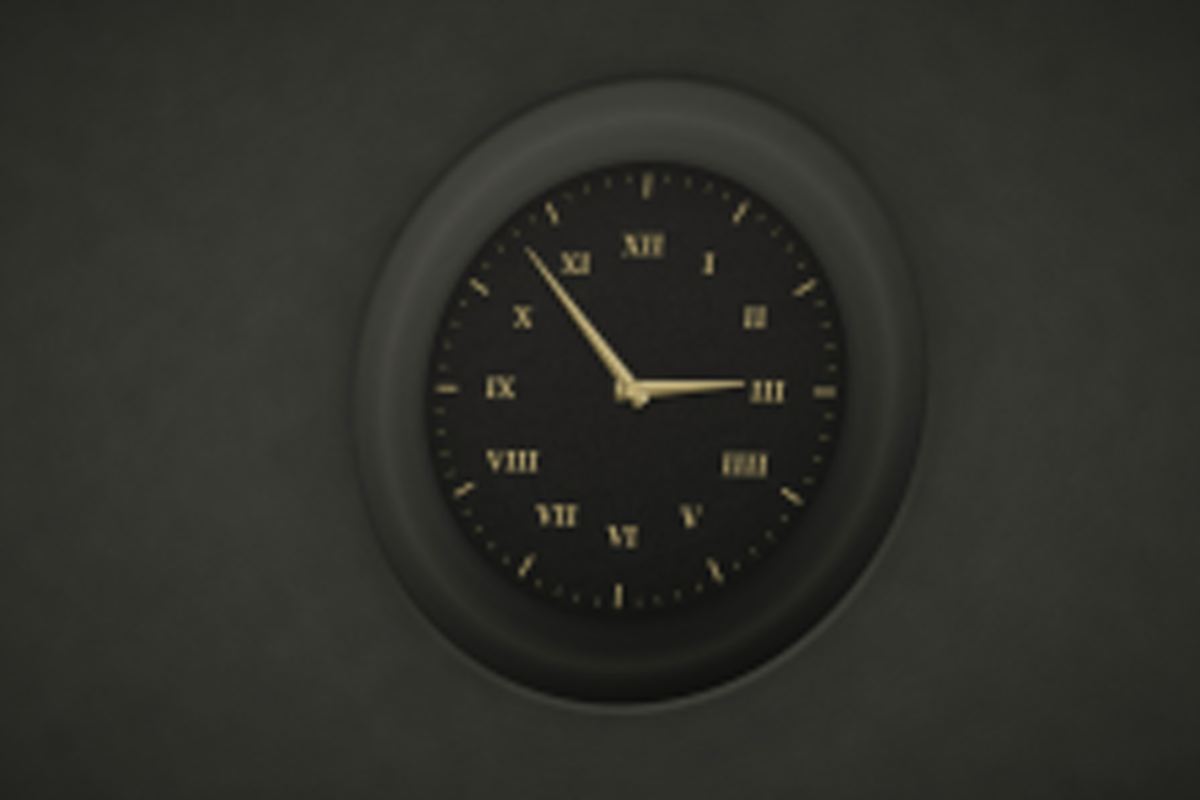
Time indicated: 2:53
